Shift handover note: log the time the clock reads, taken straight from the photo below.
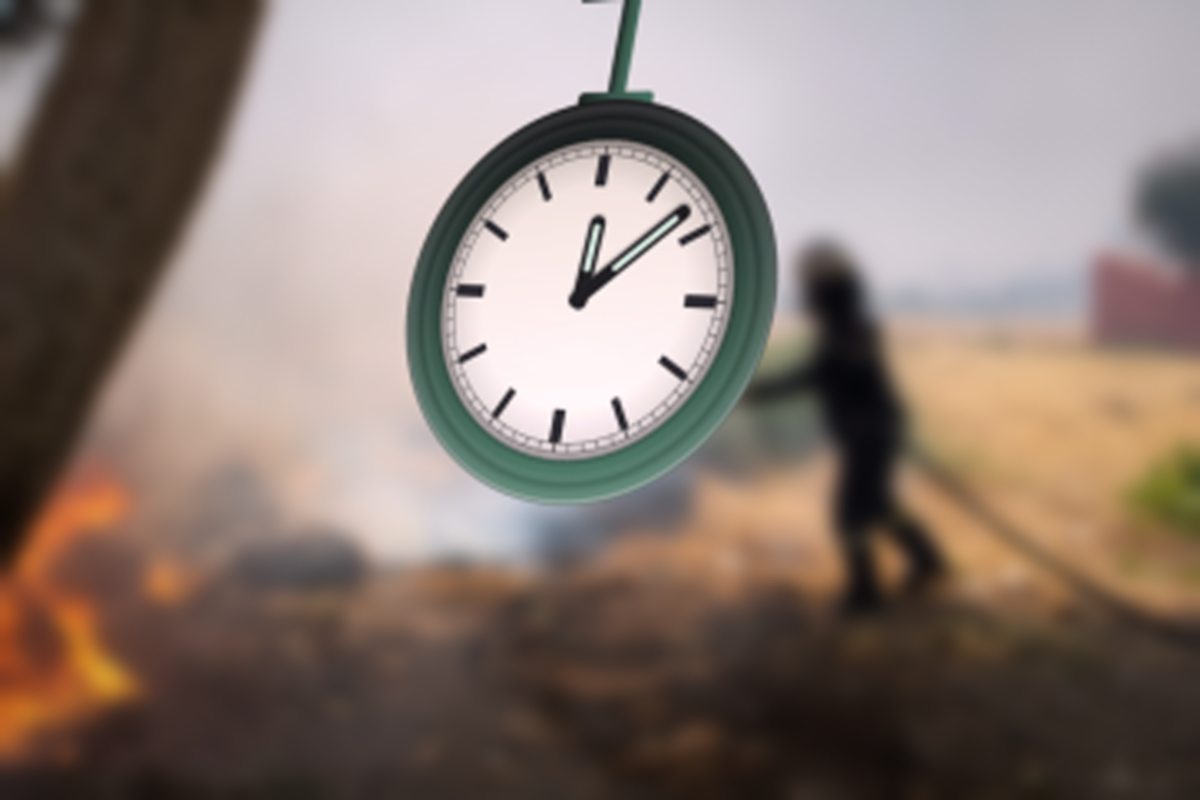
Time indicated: 12:08
